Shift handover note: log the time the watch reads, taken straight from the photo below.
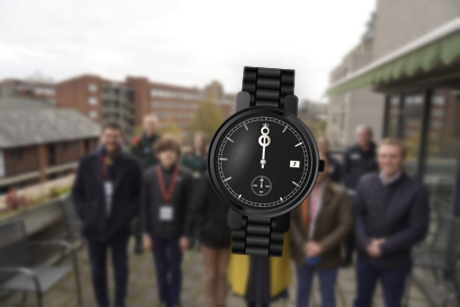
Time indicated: 12:00
